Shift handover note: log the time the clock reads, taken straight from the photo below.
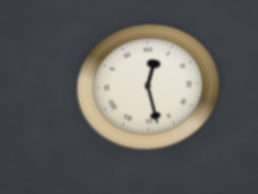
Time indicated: 12:28
